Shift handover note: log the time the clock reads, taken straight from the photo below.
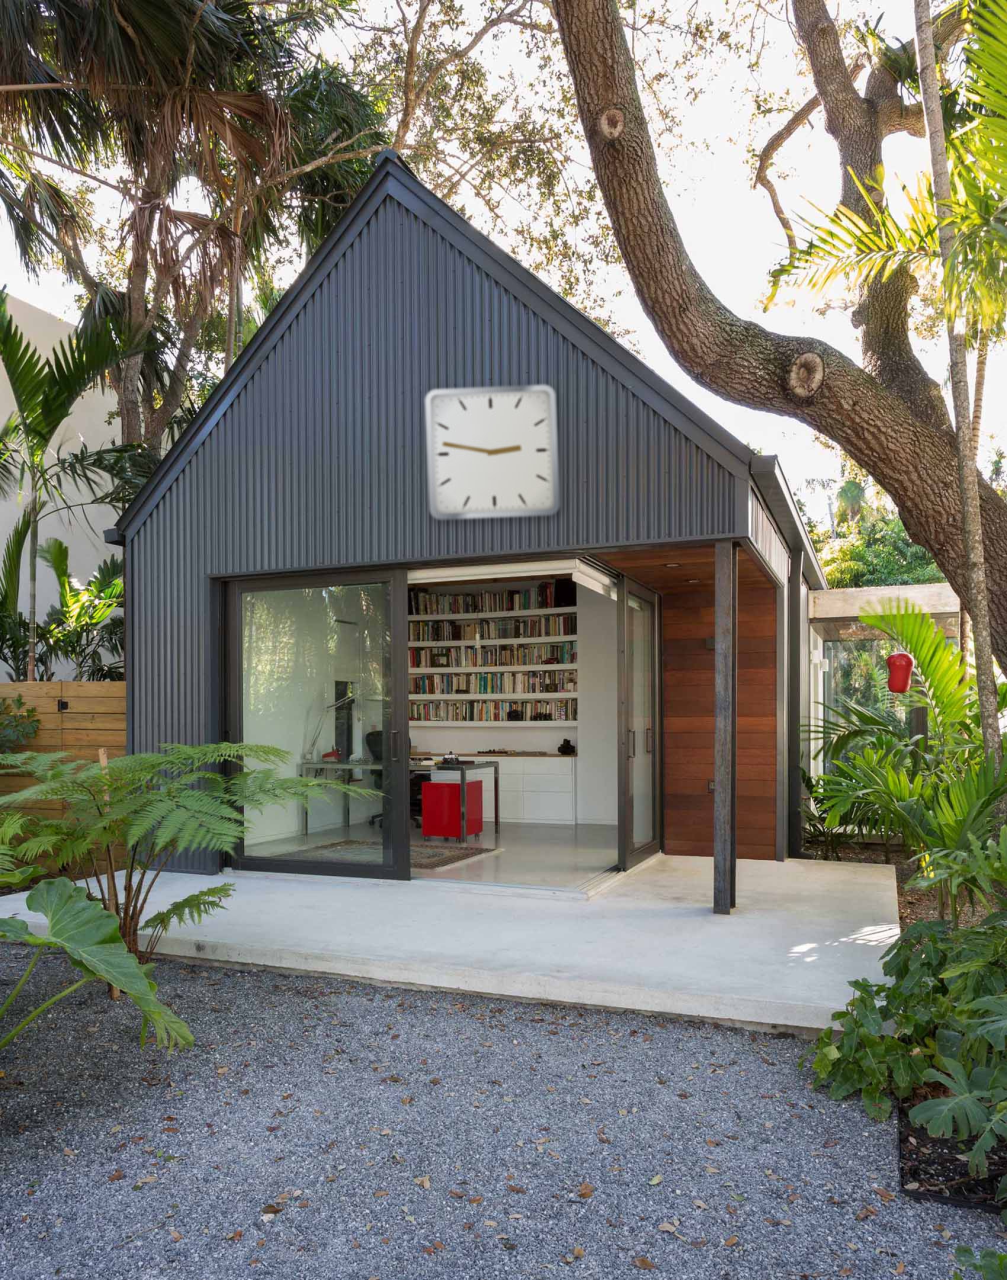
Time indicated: 2:47
